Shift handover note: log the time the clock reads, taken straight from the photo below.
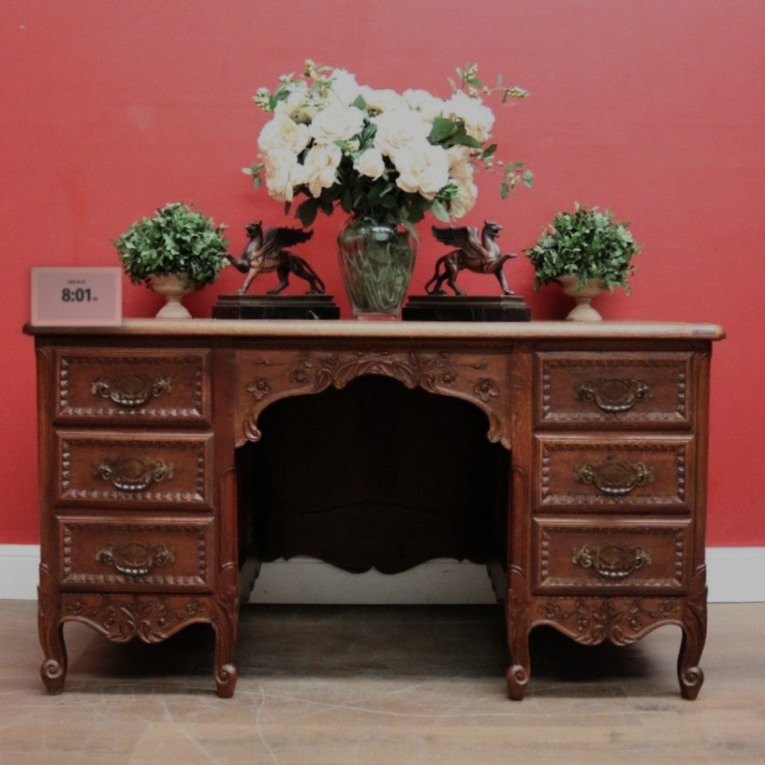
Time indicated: 8:01
